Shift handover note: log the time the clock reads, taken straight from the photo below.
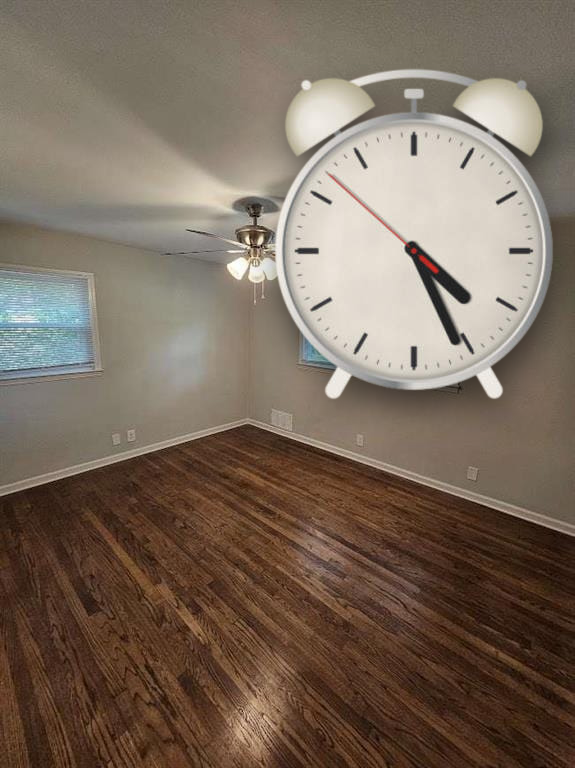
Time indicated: 4:25:52
